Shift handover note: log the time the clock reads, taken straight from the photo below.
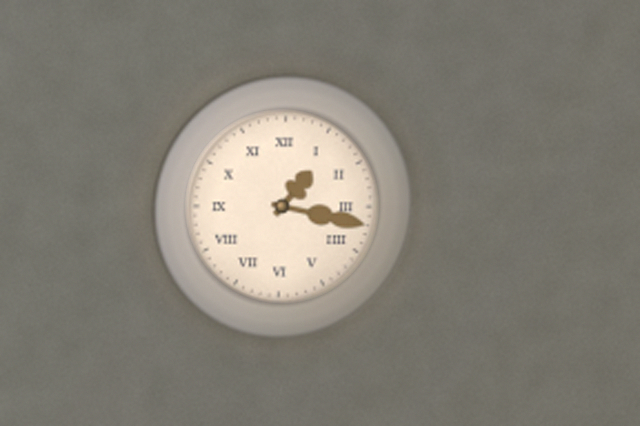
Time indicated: 1:17
